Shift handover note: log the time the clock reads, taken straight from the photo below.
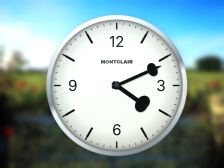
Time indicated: 4:11
